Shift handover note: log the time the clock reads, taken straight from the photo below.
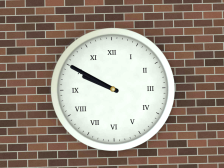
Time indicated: 9:50
